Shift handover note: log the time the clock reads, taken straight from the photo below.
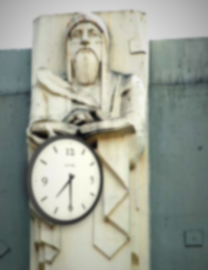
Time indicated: 7:30
